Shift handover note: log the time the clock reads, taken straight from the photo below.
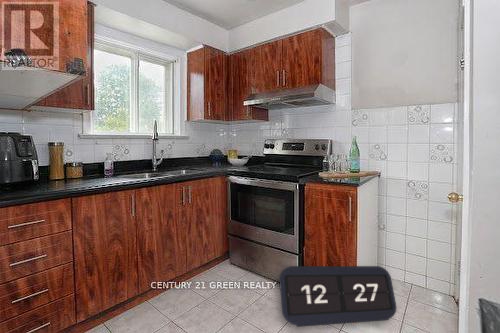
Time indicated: 12:27
